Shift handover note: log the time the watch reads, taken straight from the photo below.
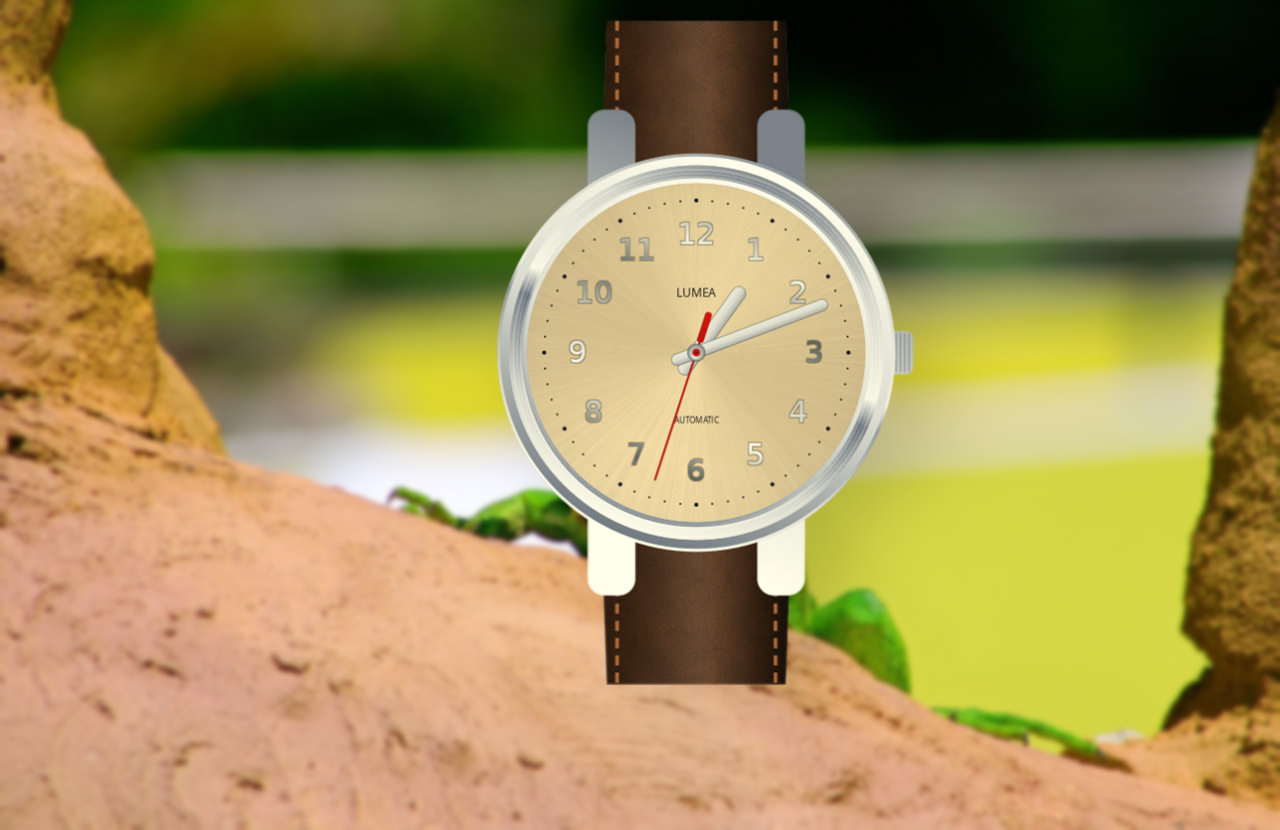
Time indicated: 1:11:33
